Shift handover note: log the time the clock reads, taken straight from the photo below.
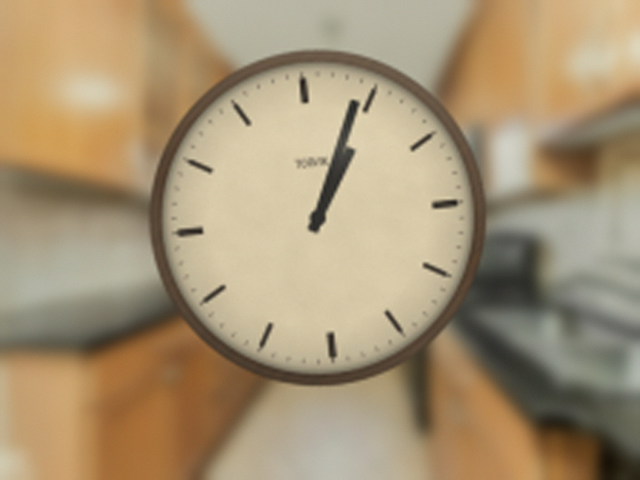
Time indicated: 1:04
